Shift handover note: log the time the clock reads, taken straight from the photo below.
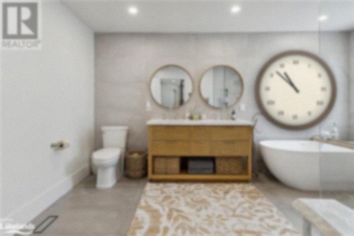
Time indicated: 10:52
